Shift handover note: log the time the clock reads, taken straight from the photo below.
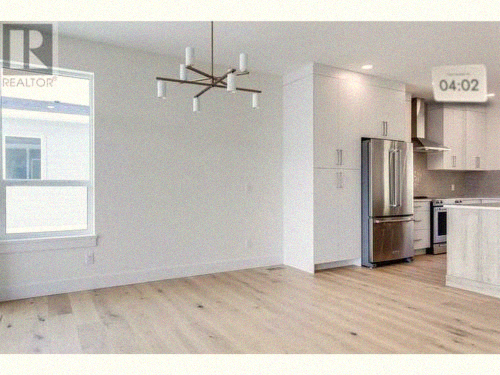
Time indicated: 4:02
